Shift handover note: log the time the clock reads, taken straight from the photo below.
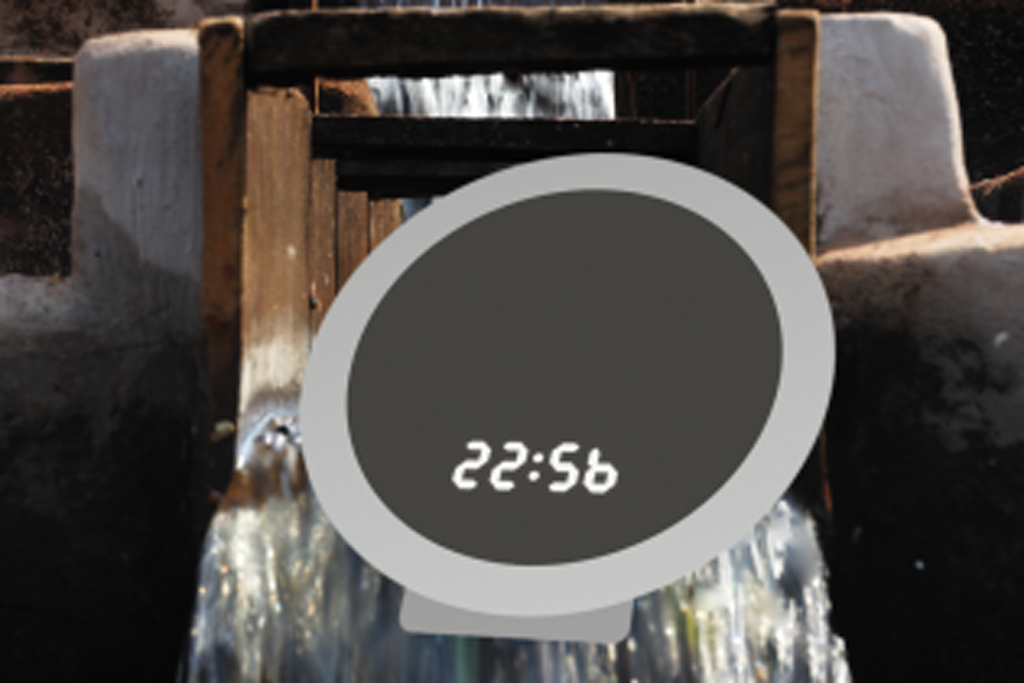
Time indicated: 22:56
